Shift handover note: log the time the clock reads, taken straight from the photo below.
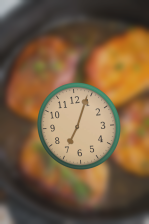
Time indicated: 7:04
